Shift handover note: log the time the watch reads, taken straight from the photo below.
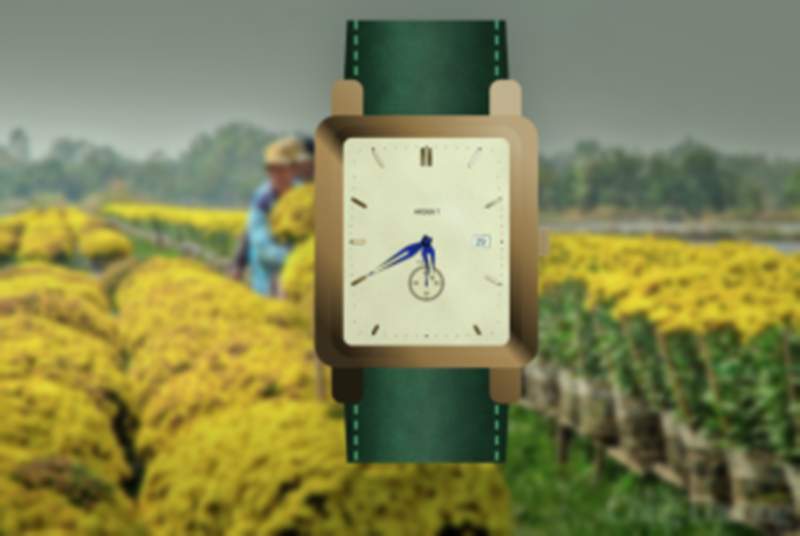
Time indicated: 5:40
